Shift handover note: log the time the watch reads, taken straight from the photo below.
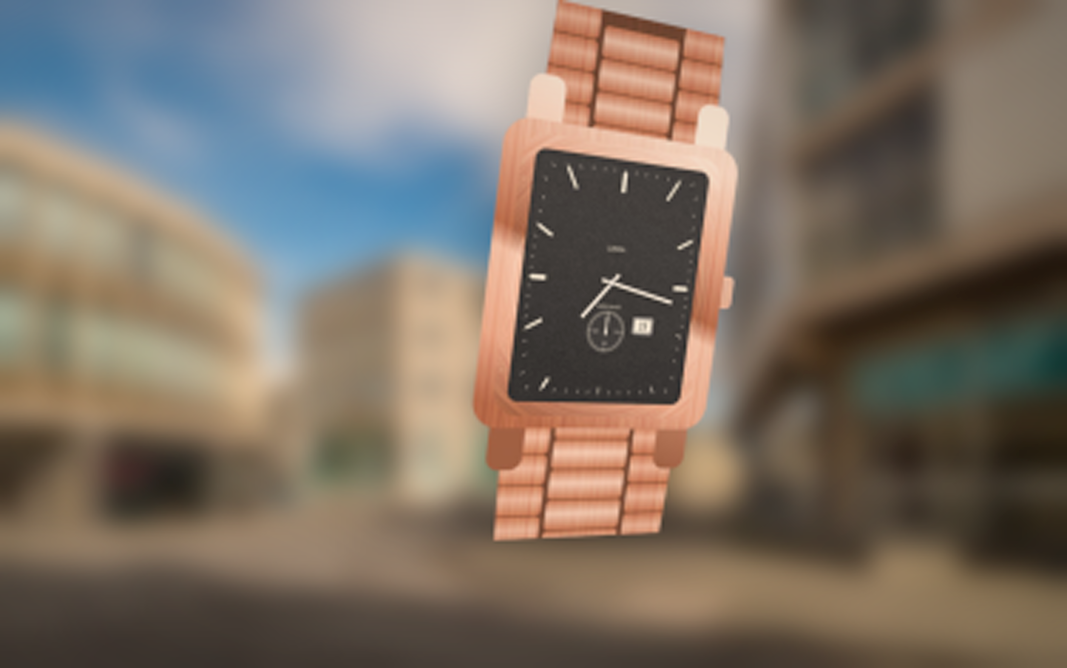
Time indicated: 7:17
